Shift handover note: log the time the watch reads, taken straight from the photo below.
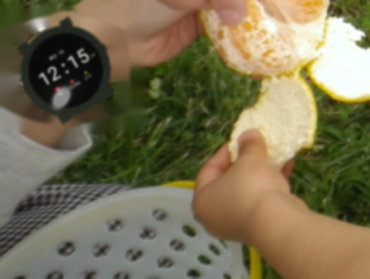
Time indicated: 12:15
